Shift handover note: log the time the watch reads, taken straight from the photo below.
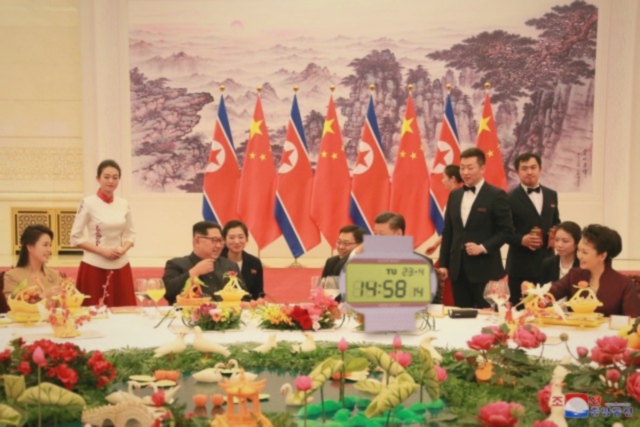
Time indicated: 14:58
